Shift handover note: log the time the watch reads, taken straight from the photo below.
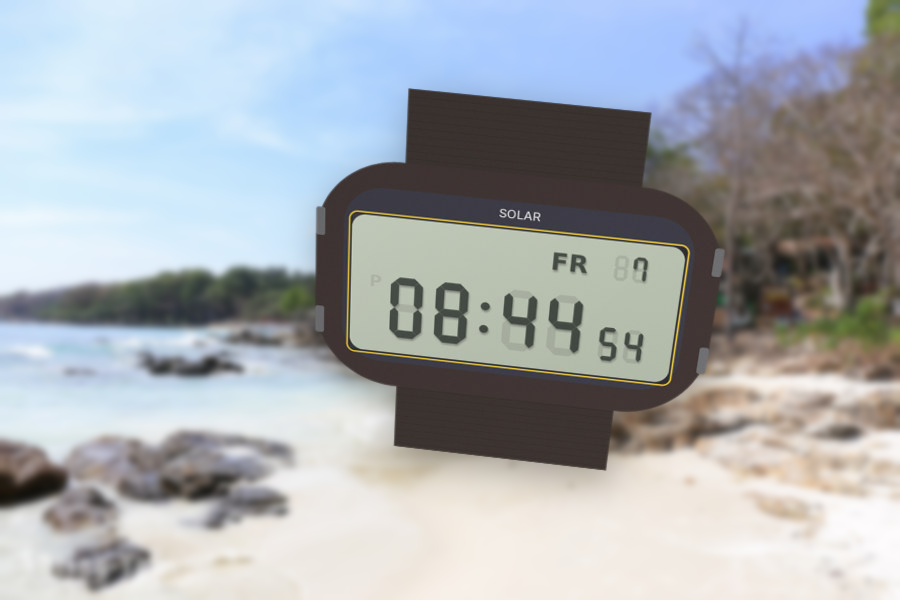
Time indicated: 8:44:54
